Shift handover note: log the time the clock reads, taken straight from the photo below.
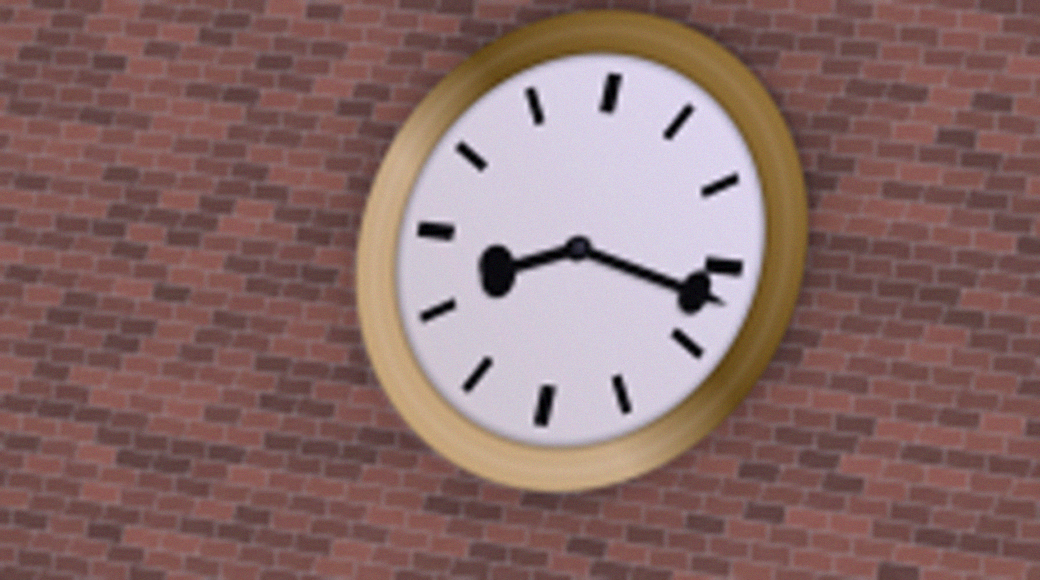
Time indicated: 8:17
